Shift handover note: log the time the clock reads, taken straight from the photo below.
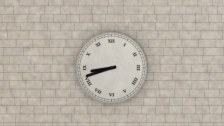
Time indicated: 8:42
